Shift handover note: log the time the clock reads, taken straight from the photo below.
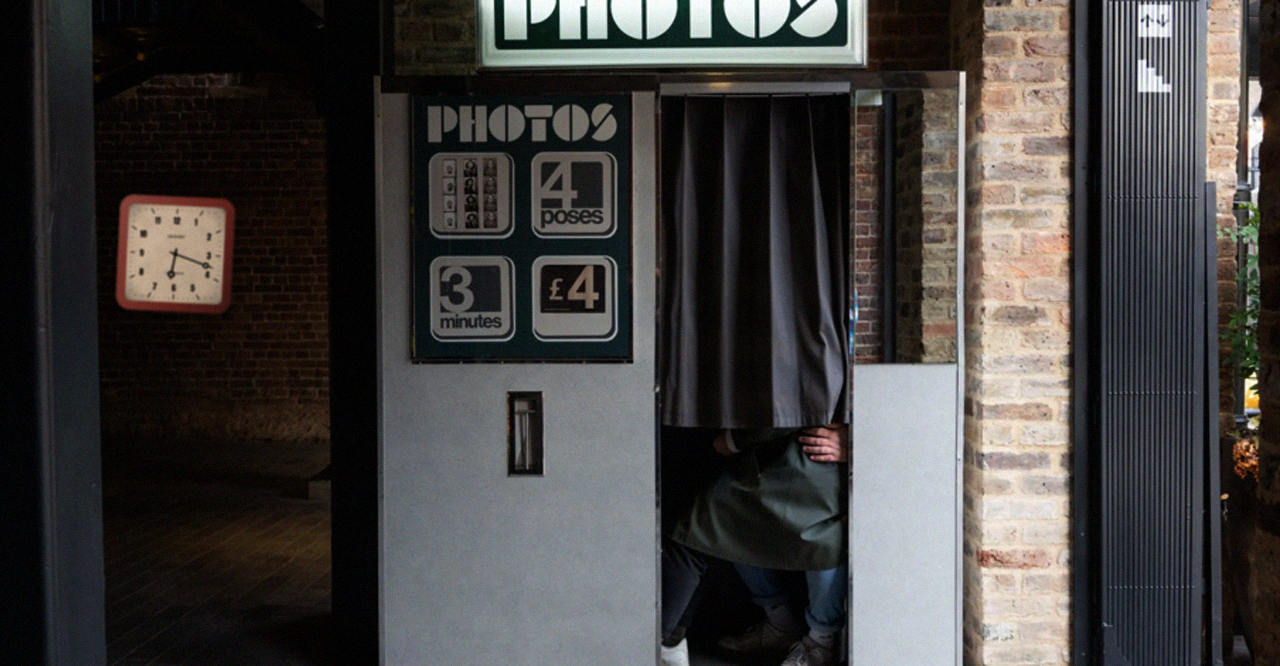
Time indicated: 6:18
